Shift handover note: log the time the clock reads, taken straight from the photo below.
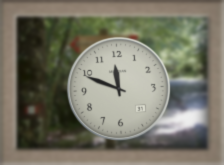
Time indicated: 11:49
